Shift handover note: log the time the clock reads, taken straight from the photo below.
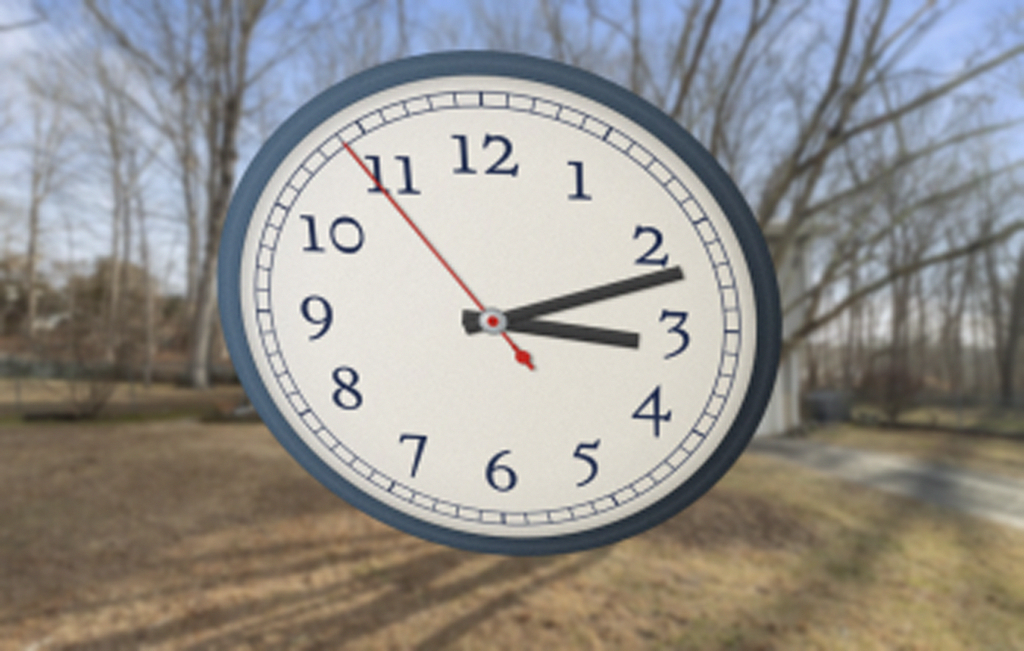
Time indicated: 3:11:54
